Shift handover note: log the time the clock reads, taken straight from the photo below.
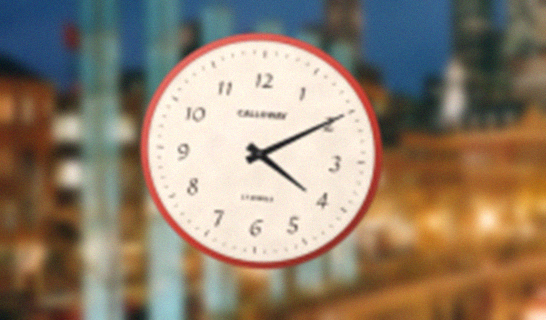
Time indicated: 4:10
